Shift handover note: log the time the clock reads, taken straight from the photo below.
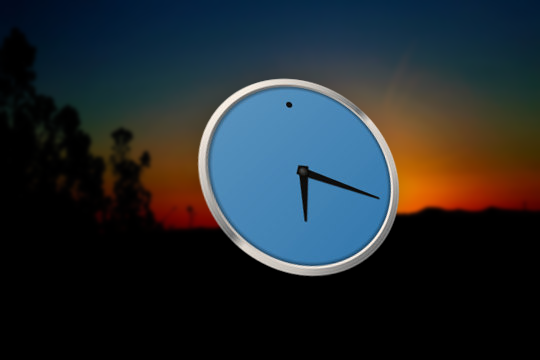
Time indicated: 6:19
